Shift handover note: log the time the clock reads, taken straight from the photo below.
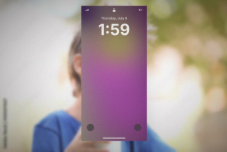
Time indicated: 1:59
